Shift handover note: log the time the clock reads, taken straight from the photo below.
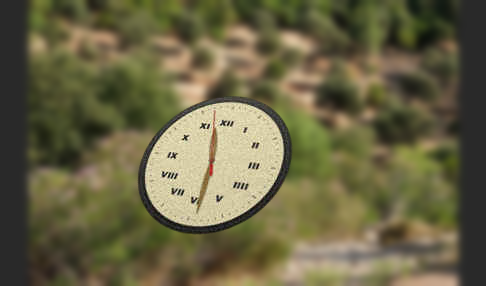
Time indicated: 11:28:57
